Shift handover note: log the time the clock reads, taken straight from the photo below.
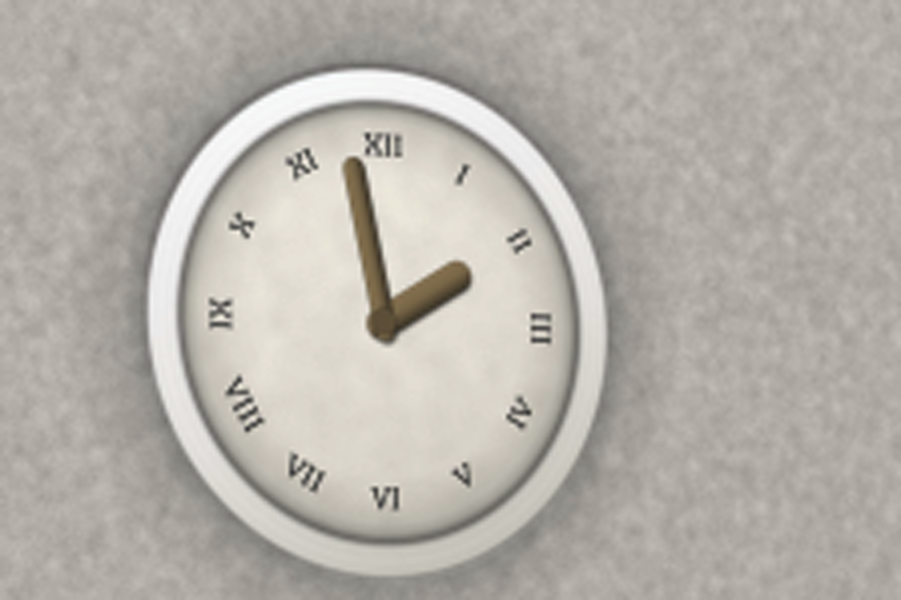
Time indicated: 1:58
